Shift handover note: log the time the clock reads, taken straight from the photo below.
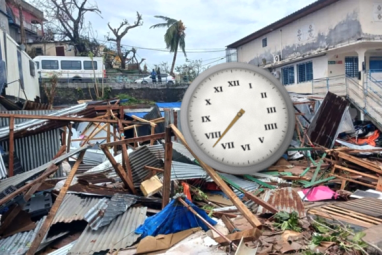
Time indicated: 7:38
